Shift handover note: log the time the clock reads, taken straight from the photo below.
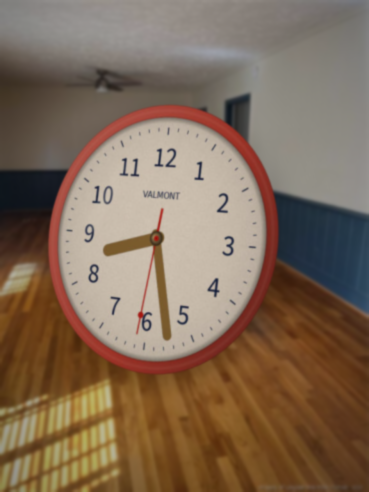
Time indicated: 8:27:31
